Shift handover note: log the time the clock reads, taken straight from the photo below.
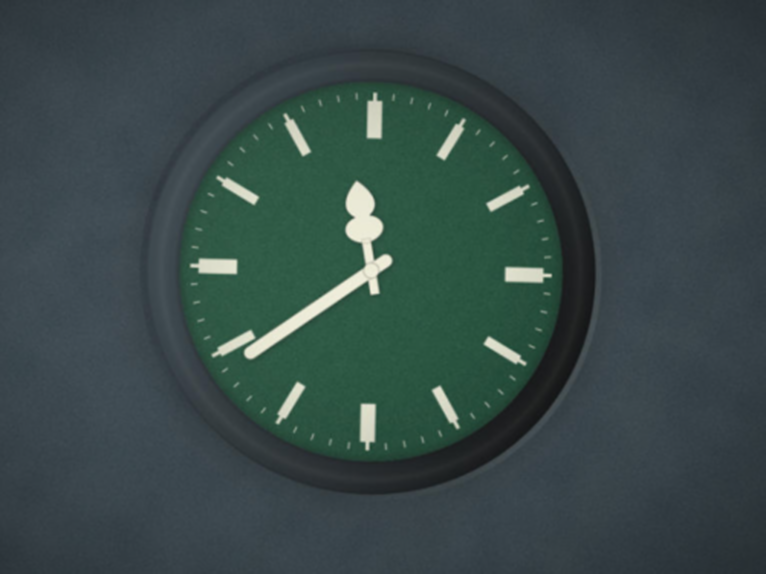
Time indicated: 11:39
